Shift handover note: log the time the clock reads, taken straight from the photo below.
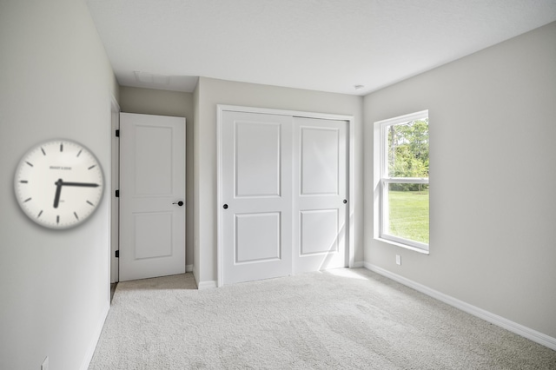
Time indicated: 6:15
